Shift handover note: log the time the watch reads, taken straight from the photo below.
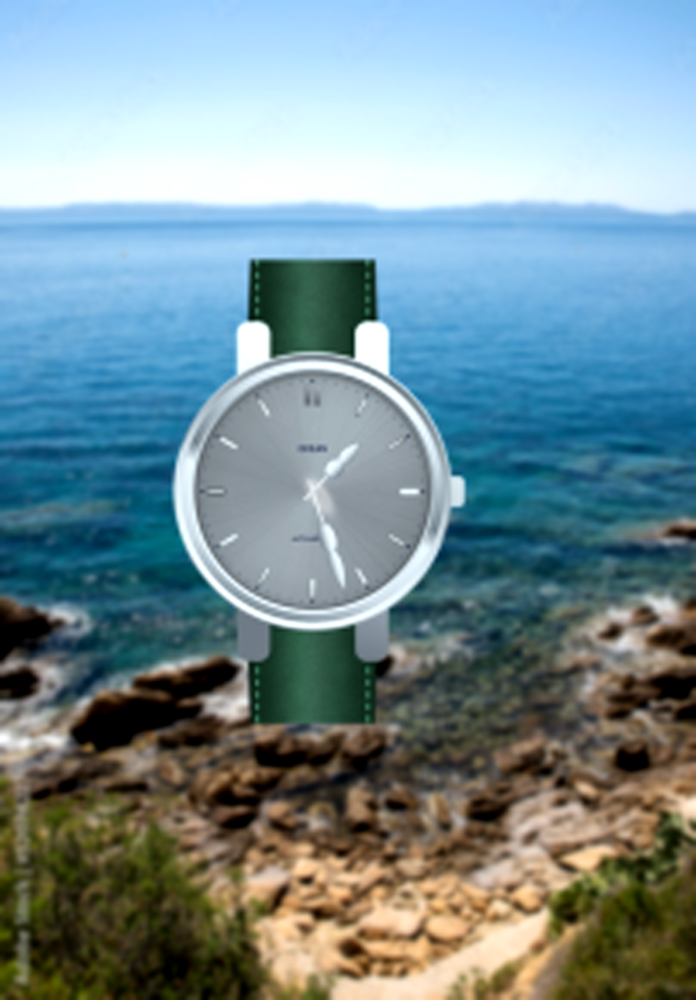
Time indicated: 1:27
